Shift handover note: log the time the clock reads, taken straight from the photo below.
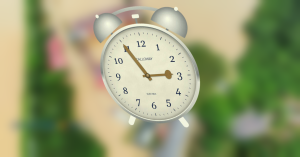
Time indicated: 2:55
